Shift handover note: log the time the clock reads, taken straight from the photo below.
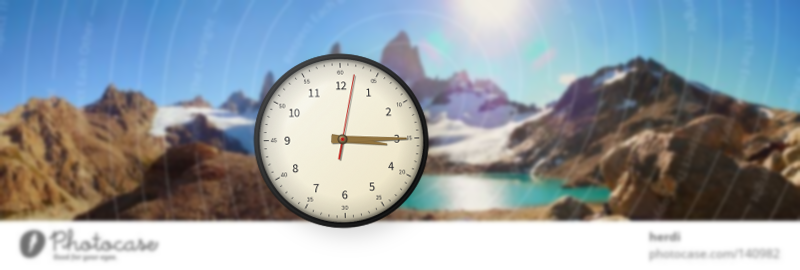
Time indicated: 3:15:02
